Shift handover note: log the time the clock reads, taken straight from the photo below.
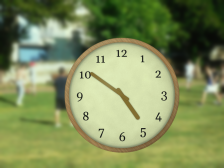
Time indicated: 4:51
